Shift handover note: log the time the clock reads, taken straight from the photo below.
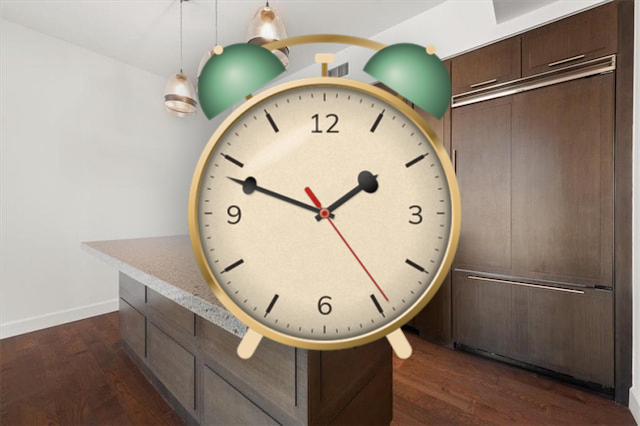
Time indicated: 1:48:24
